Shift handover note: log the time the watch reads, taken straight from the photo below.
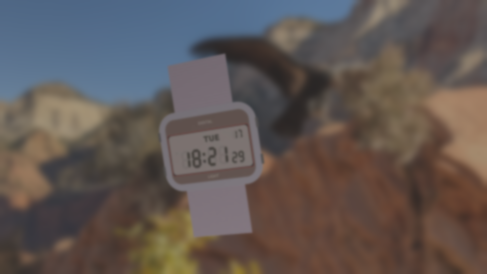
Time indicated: 18:21
